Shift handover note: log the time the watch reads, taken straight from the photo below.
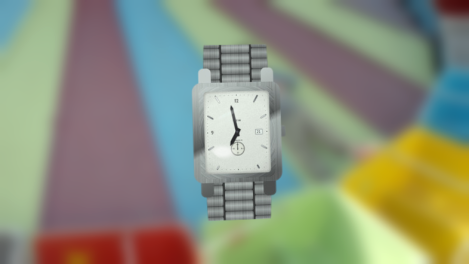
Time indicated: 6:58
